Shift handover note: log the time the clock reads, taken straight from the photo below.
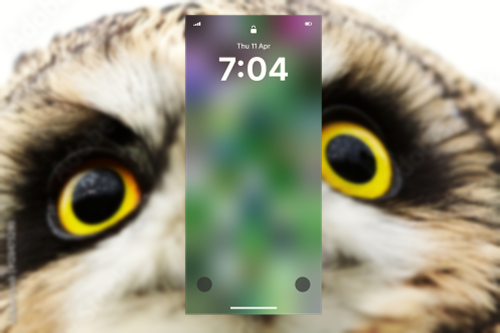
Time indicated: 7:04
